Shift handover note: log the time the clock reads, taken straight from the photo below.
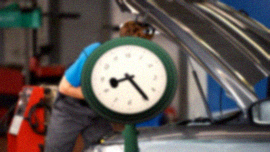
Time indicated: 8:24
